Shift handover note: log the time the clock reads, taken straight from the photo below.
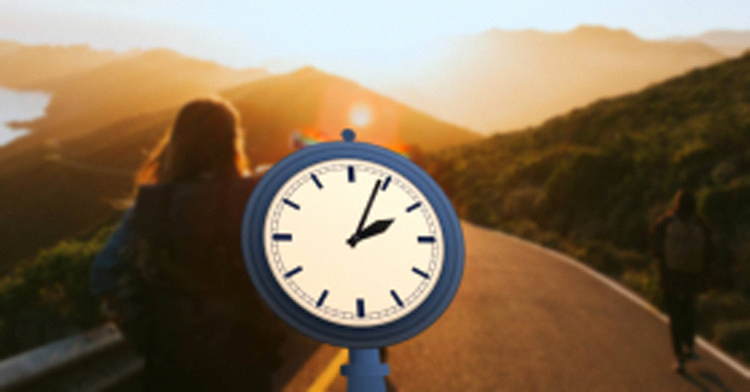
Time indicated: 2:04
